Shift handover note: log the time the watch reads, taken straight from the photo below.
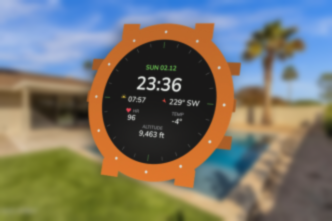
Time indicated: 23:36
